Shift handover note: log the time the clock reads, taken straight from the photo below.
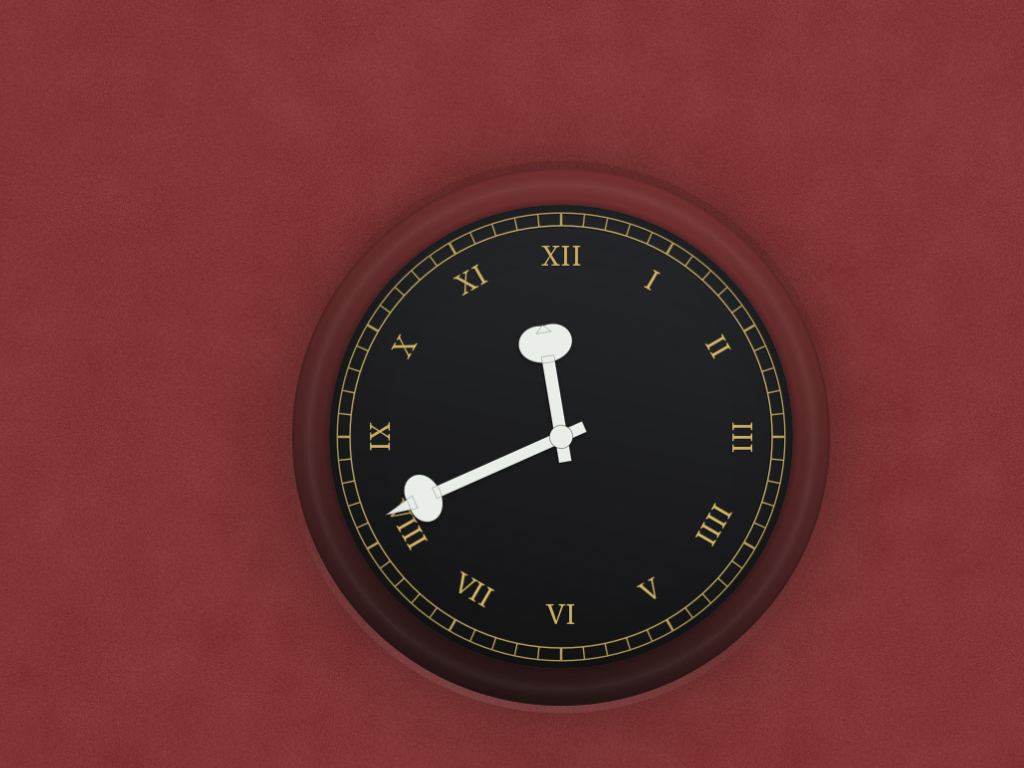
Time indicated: 11:41
